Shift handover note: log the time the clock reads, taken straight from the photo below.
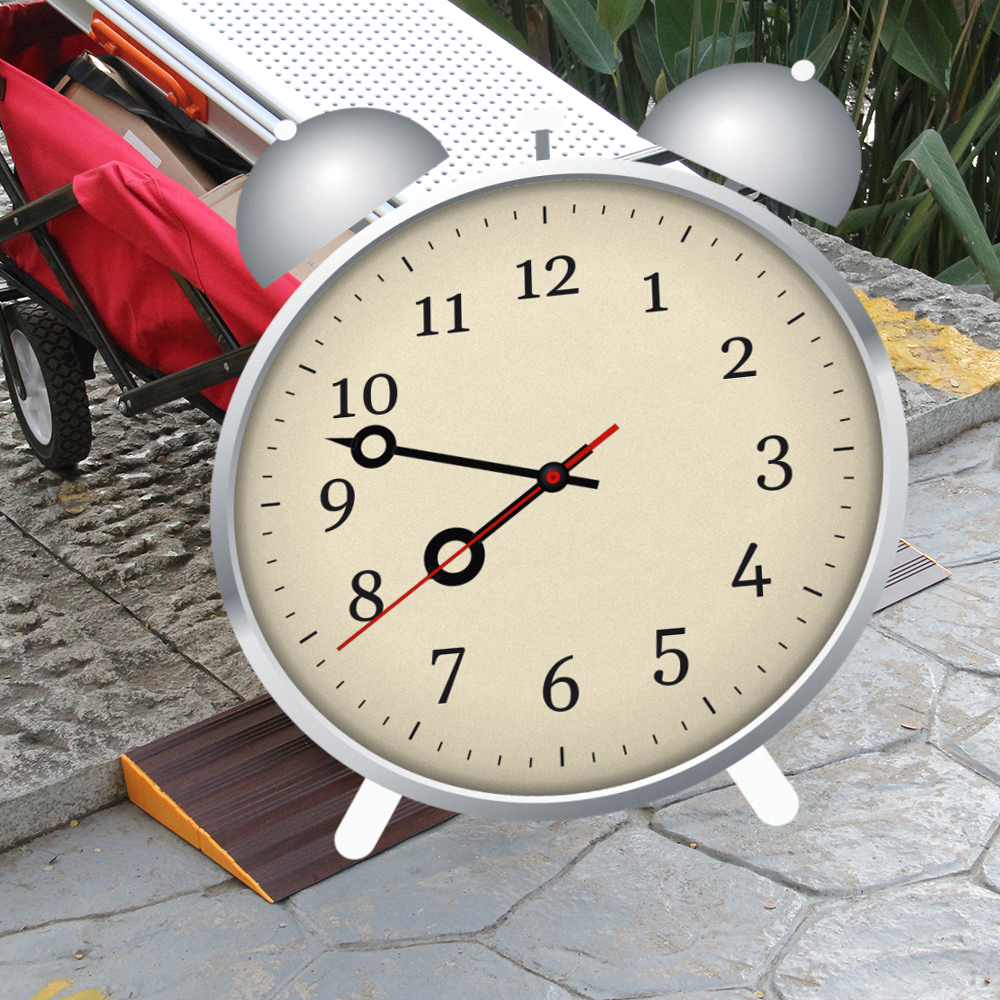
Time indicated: 7:47:39
